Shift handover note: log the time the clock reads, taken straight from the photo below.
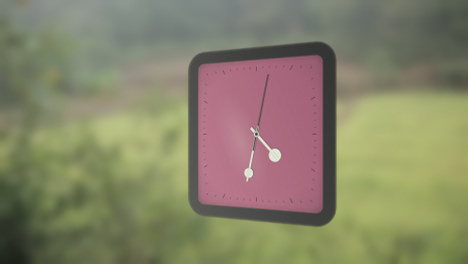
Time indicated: 4:32:02
